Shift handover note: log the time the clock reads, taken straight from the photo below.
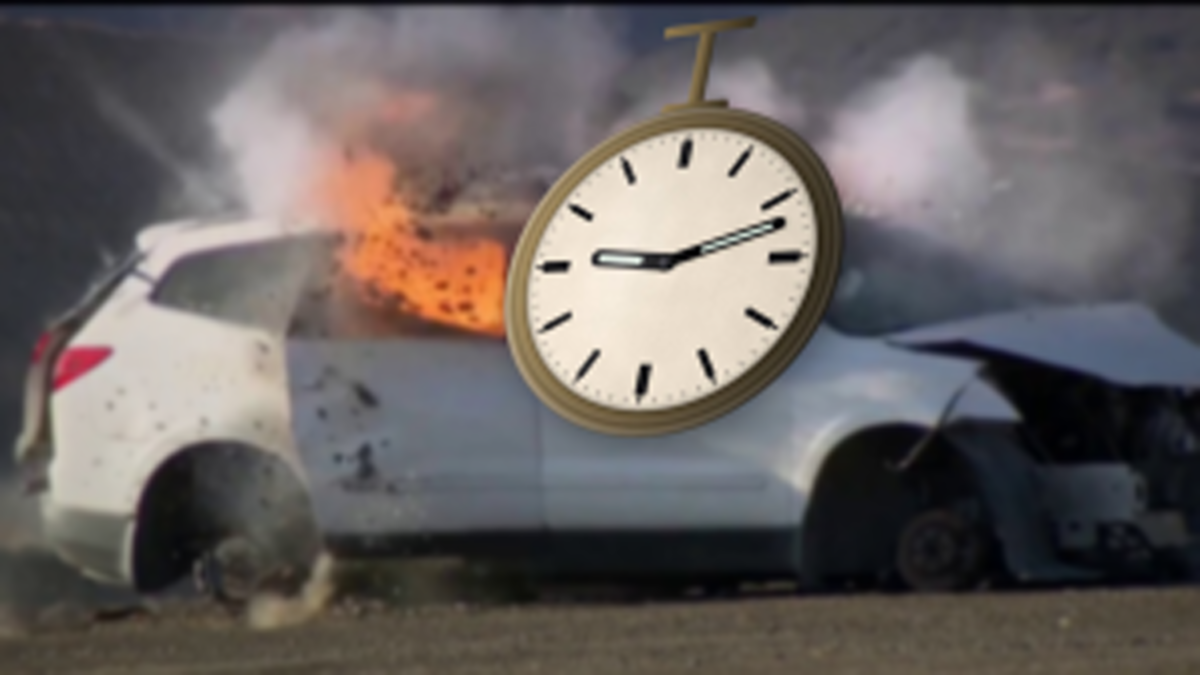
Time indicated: 9:12
